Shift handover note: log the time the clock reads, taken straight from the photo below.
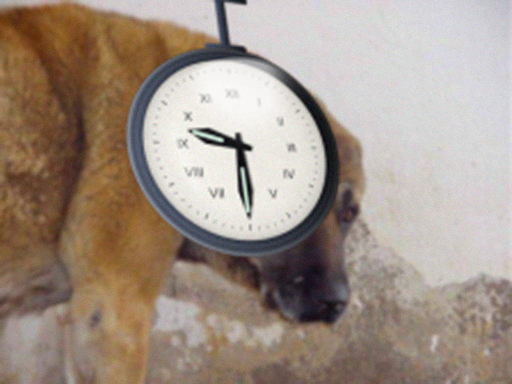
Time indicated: 9:30
